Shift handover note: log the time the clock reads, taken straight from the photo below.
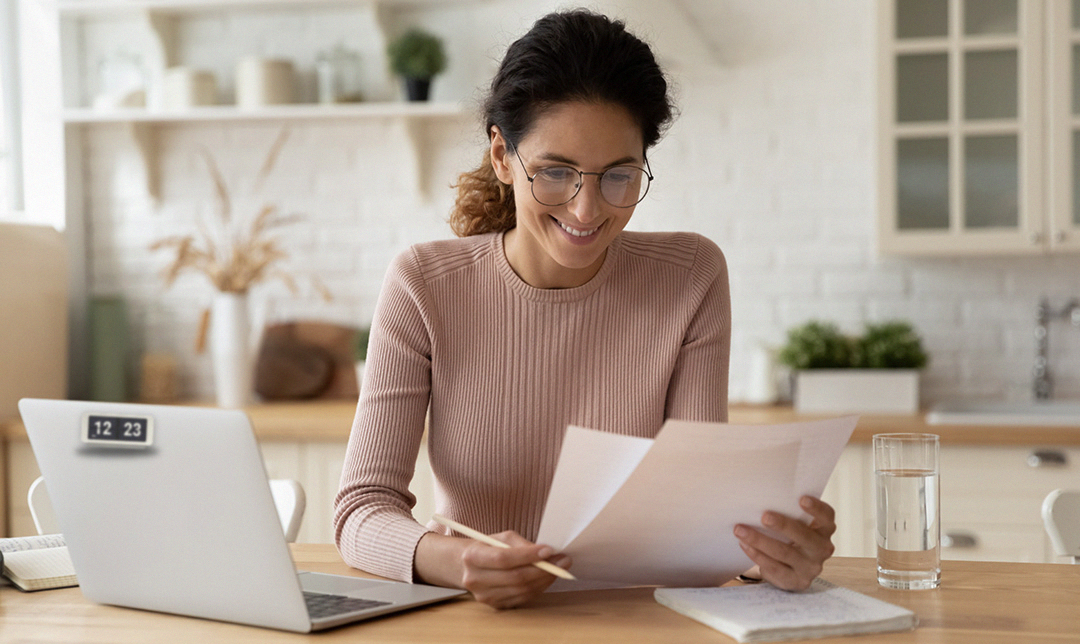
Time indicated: 12:23
